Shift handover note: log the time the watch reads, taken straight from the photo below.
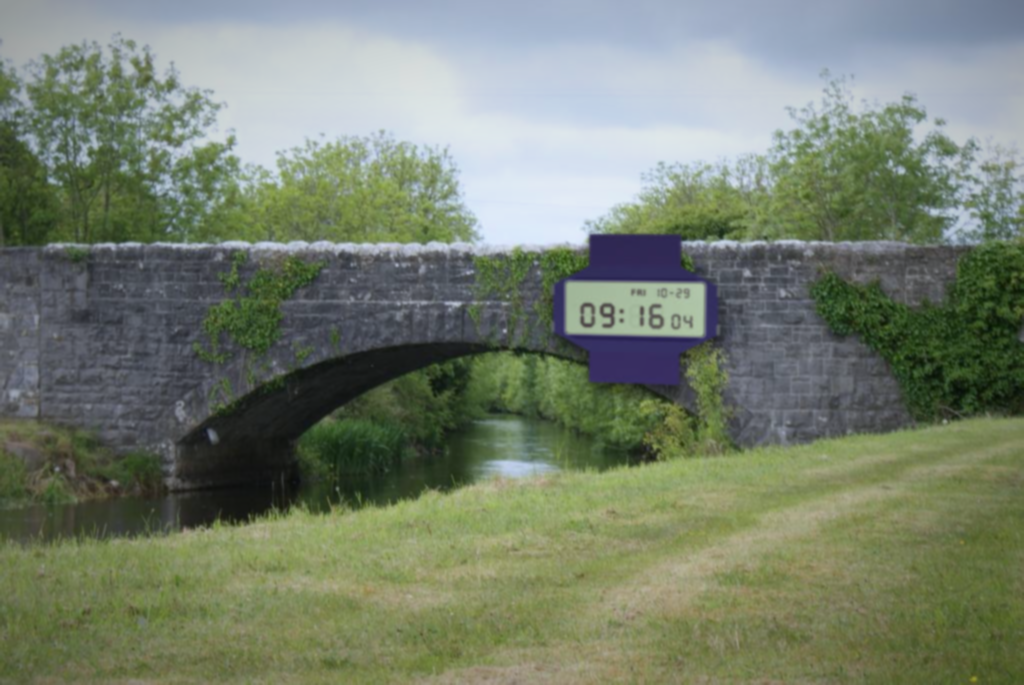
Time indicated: 9:16:04
